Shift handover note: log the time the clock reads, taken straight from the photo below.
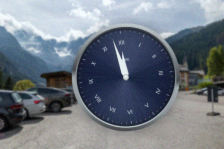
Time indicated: 11:58
